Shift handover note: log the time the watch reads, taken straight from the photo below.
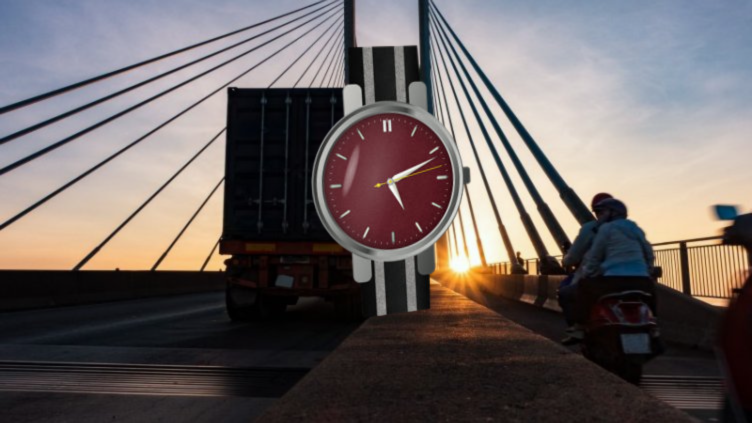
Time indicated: 5:11:13
